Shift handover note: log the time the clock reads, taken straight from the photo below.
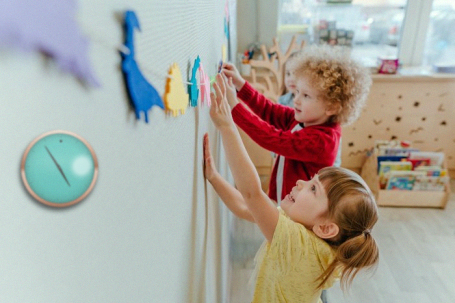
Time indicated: 4:54
